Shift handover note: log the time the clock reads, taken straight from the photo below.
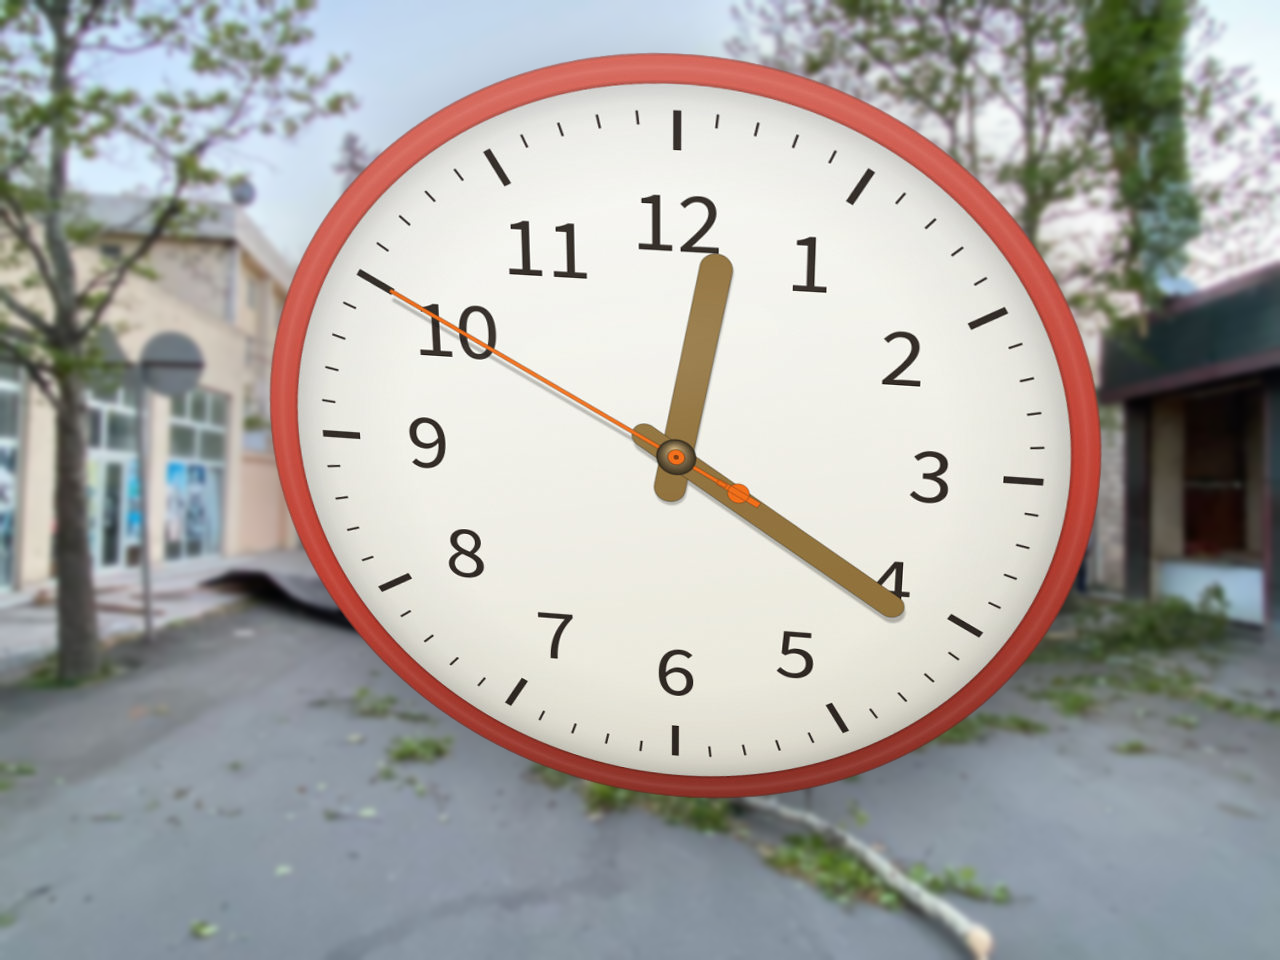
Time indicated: 12:20:50
